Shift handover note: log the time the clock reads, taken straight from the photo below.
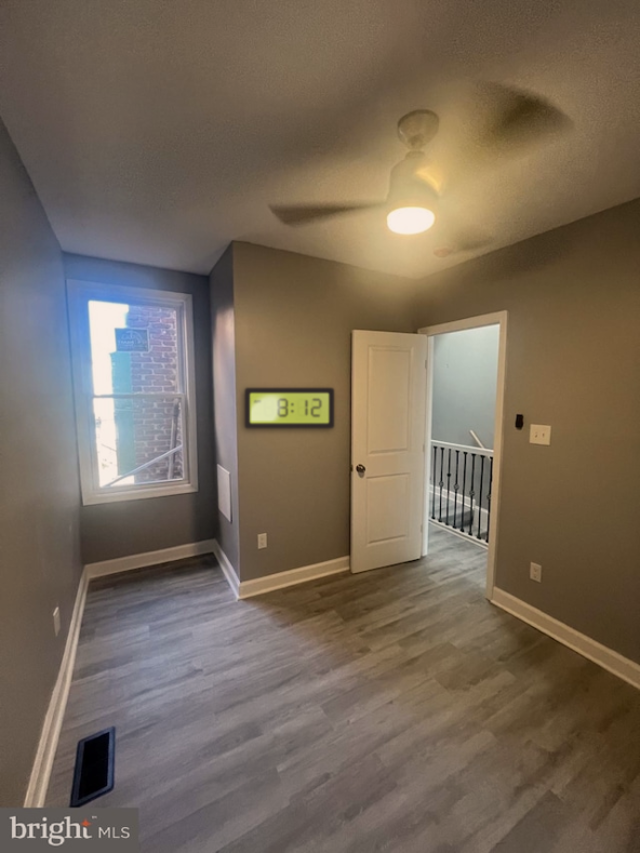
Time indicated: 8:12
